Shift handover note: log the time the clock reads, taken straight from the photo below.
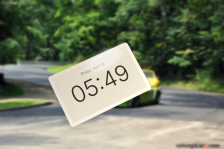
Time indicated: 5:49
